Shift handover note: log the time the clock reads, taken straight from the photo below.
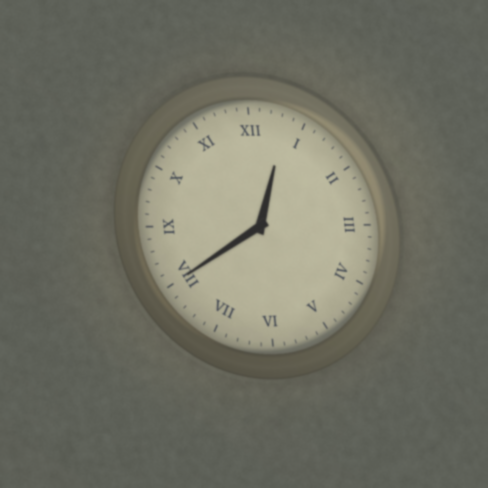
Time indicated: 12:40
